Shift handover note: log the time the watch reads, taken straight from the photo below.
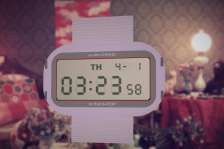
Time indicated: 3:23:58
